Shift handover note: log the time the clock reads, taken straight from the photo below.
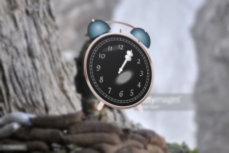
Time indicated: 1:05
